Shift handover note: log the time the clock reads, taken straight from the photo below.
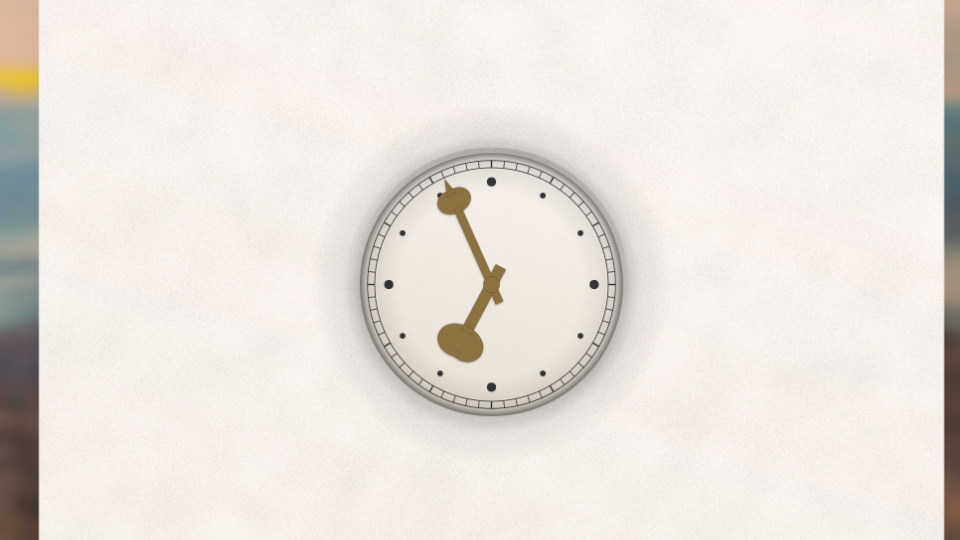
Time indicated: 6:56
